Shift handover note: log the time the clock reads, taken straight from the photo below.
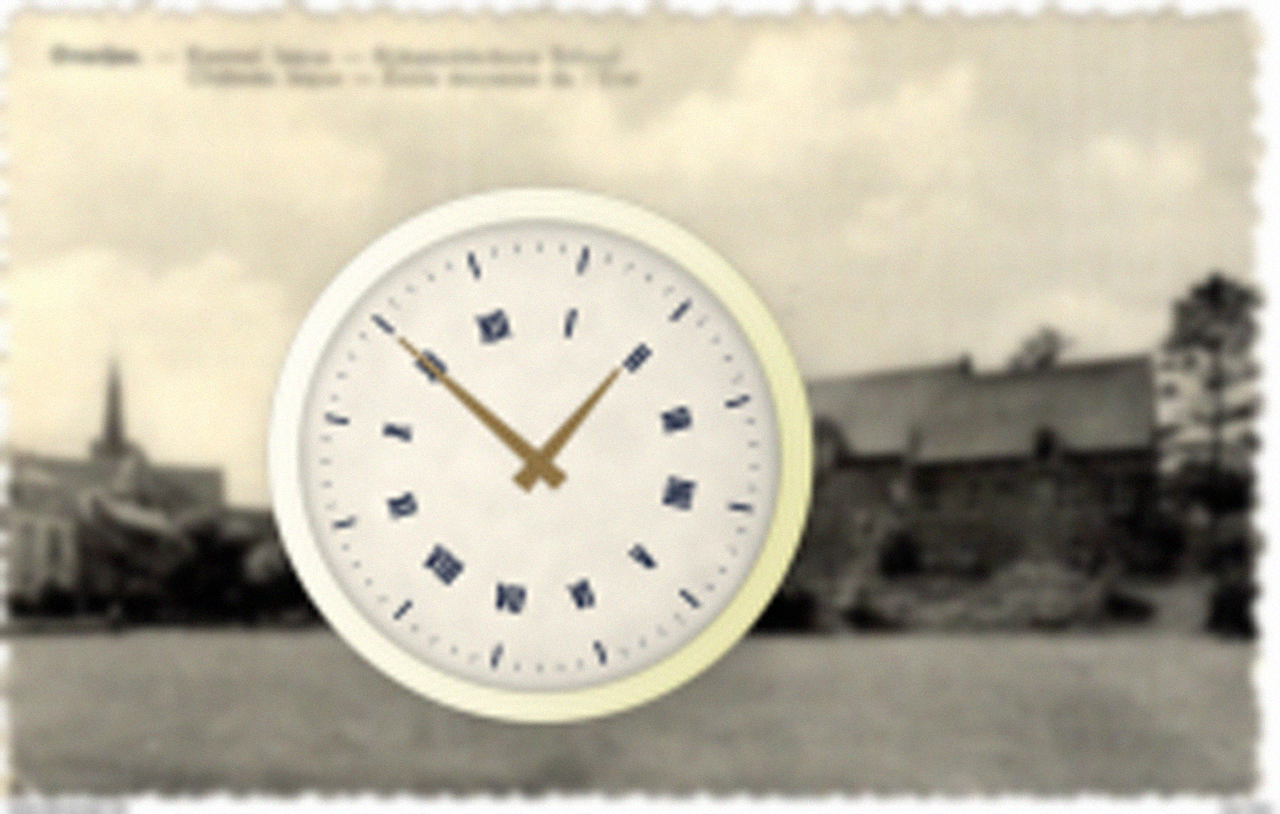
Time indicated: 1:55
